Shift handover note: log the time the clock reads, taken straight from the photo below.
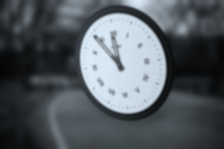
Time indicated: 11:54
